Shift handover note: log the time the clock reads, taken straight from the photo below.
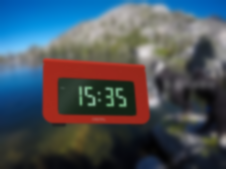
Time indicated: 15:35
